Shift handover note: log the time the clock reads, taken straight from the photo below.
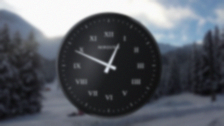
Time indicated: 12:49
